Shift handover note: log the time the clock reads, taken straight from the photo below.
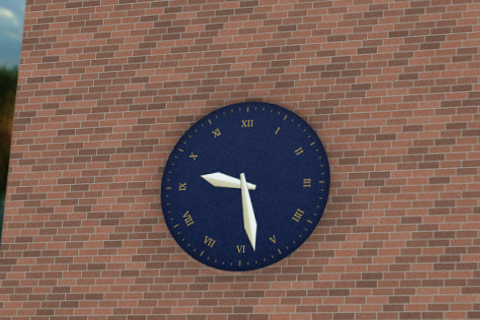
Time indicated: 9:28
